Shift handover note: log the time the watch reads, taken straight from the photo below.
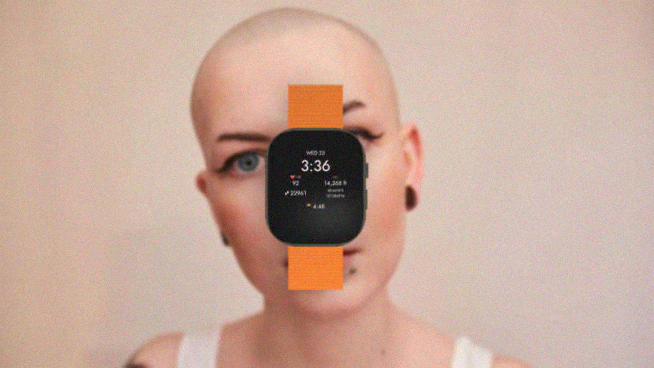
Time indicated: 3:36
